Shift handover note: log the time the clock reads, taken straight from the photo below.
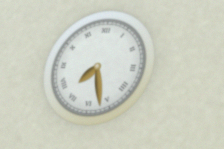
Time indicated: 7:27
